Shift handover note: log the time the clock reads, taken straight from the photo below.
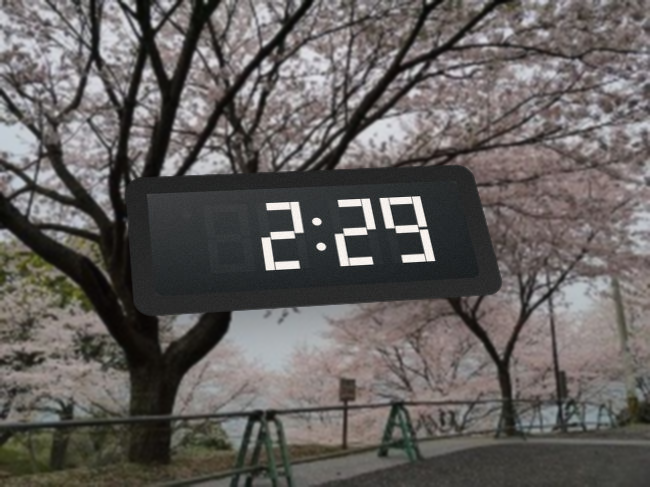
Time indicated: 2:29
